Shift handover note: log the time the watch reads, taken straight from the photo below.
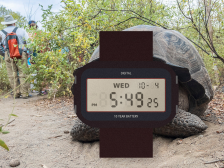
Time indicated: 5:49:25
